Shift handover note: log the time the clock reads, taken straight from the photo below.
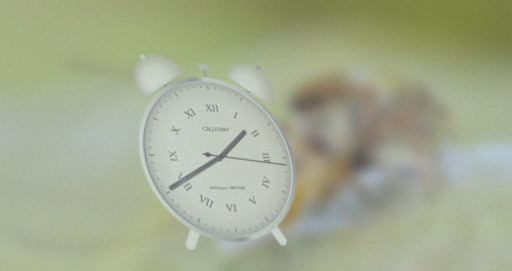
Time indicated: 1:40:16
